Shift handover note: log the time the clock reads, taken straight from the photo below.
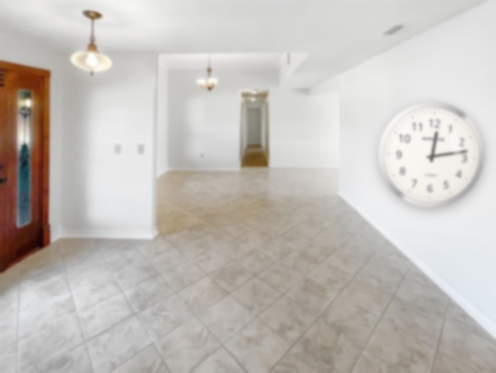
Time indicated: 12:13
